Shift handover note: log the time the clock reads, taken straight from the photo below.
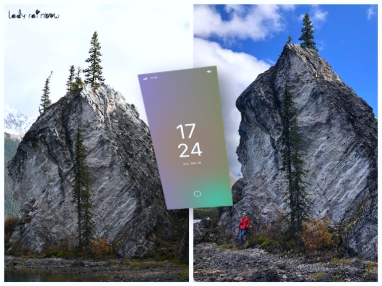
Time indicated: 17:24
